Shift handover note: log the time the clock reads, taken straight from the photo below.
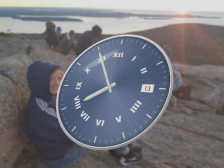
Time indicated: 7:55
